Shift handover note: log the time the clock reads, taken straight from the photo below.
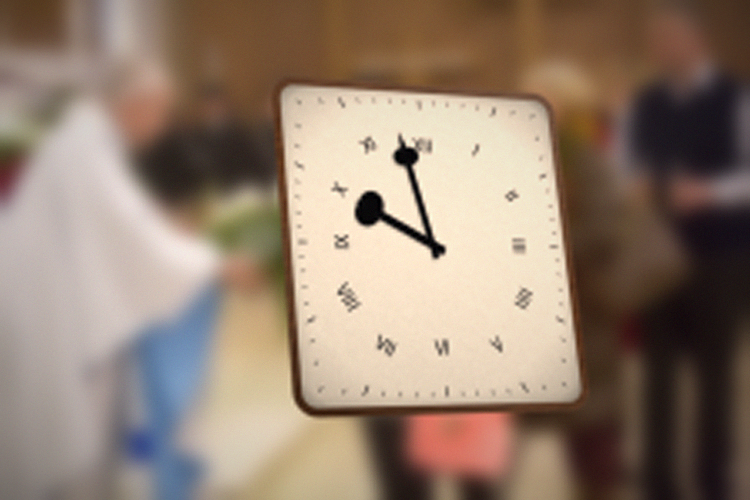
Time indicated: 9:58
